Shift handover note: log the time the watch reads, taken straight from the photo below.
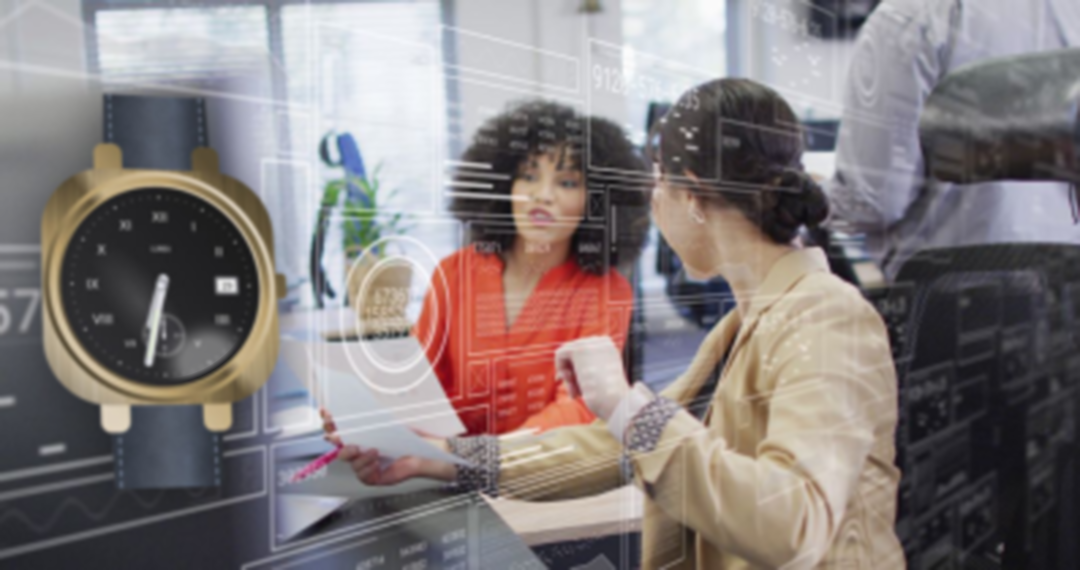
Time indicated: 6:32
